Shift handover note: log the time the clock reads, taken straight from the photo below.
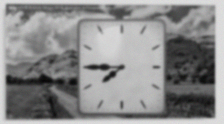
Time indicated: 7:45
